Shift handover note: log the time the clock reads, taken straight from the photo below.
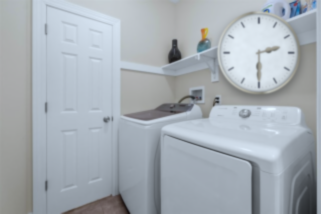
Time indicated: 2:30
